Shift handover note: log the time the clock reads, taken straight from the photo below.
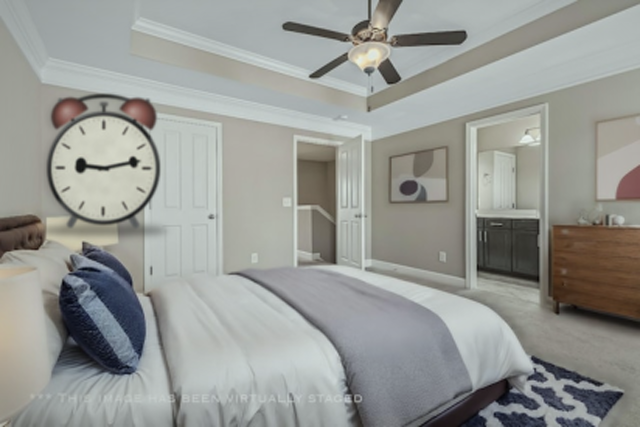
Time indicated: 9:13
